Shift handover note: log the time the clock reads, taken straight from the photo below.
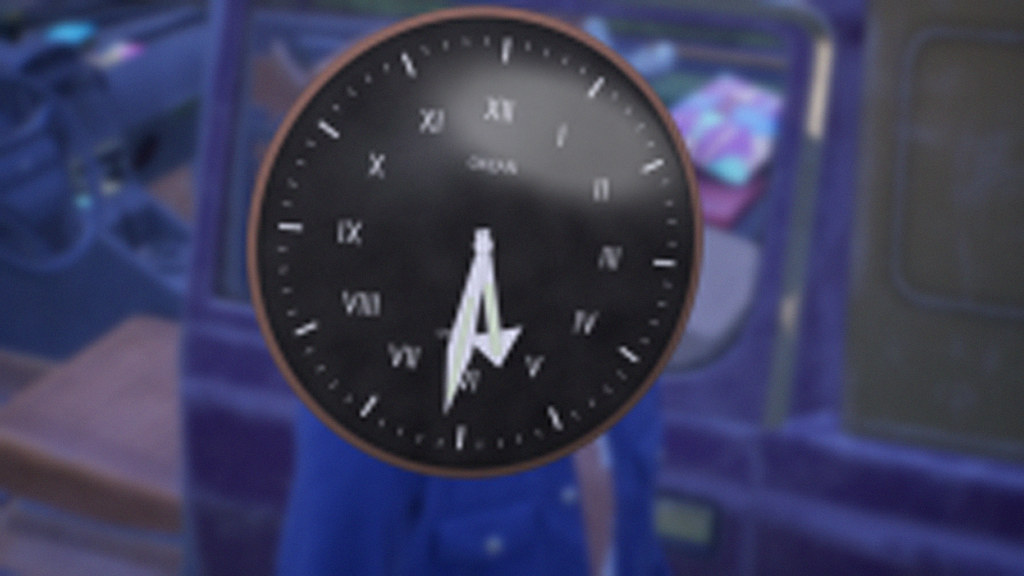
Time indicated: 5:31
